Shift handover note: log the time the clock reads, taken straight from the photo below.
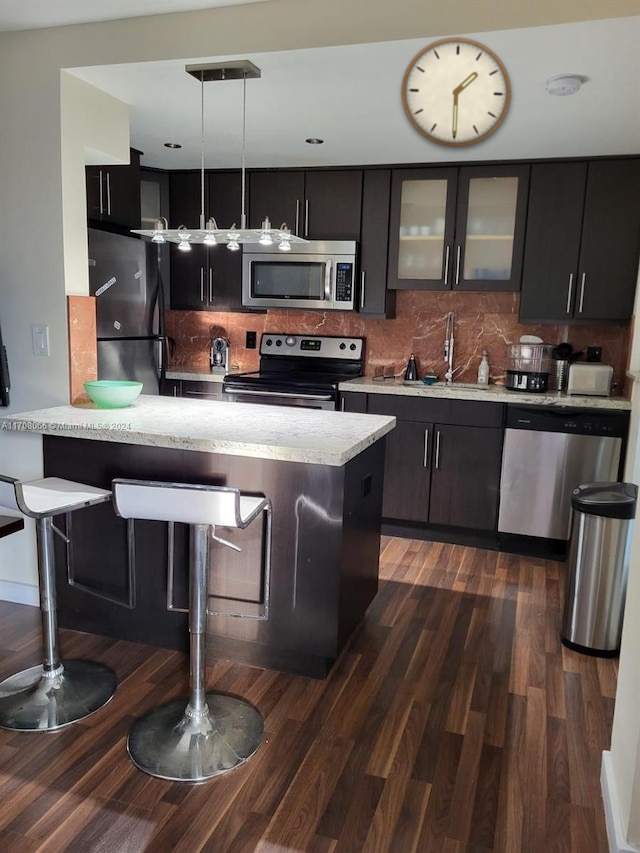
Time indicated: 1:30
